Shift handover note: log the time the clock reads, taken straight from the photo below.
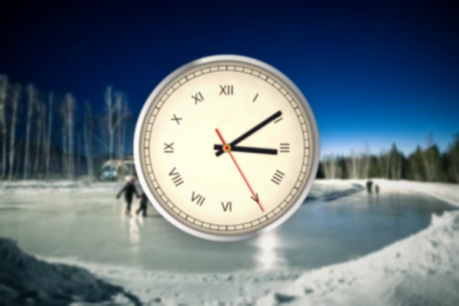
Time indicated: 3:09:25
